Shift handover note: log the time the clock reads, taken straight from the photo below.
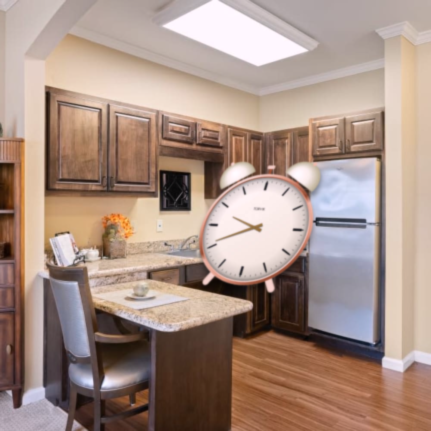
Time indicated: 9:41
